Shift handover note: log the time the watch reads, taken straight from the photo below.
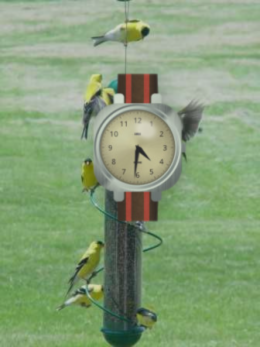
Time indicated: 4:31
